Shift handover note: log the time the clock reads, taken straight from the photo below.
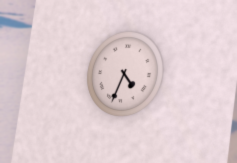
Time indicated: 4:33
